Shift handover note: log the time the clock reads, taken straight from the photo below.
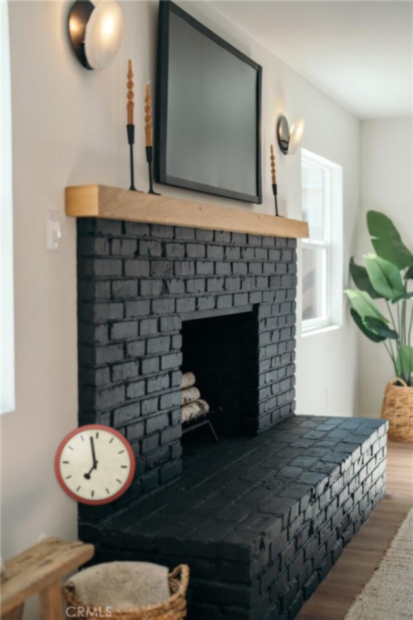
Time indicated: 6:58
